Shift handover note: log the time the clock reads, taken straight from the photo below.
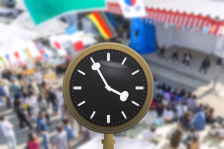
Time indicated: 3:55
